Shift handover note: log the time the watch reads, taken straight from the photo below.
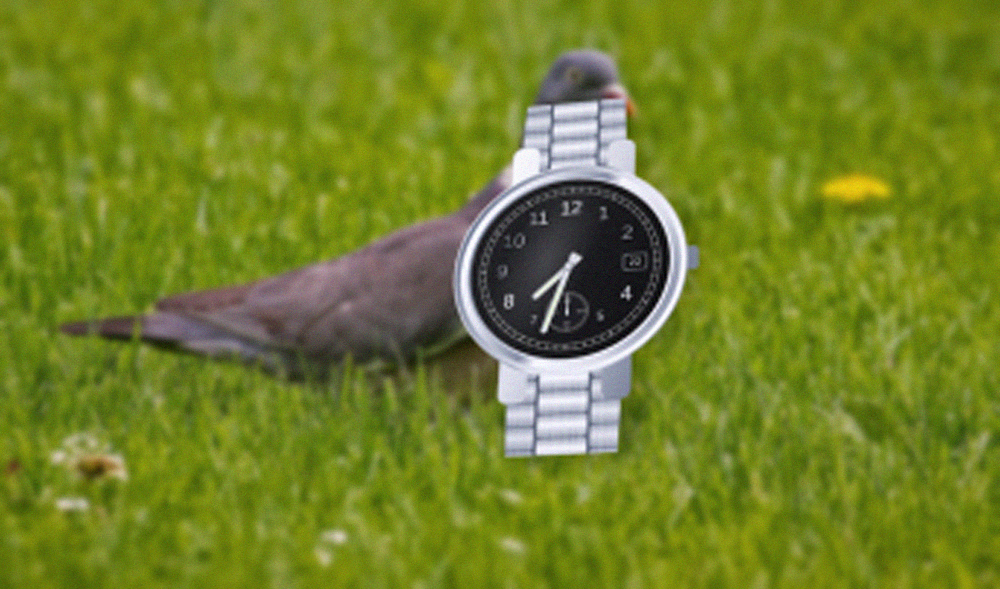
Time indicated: 7:33
